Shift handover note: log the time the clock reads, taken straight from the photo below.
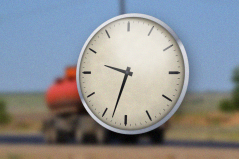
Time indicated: 9:33
